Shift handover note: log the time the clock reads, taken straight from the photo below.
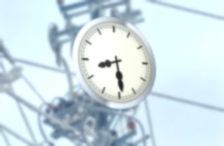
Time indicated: 8:29
